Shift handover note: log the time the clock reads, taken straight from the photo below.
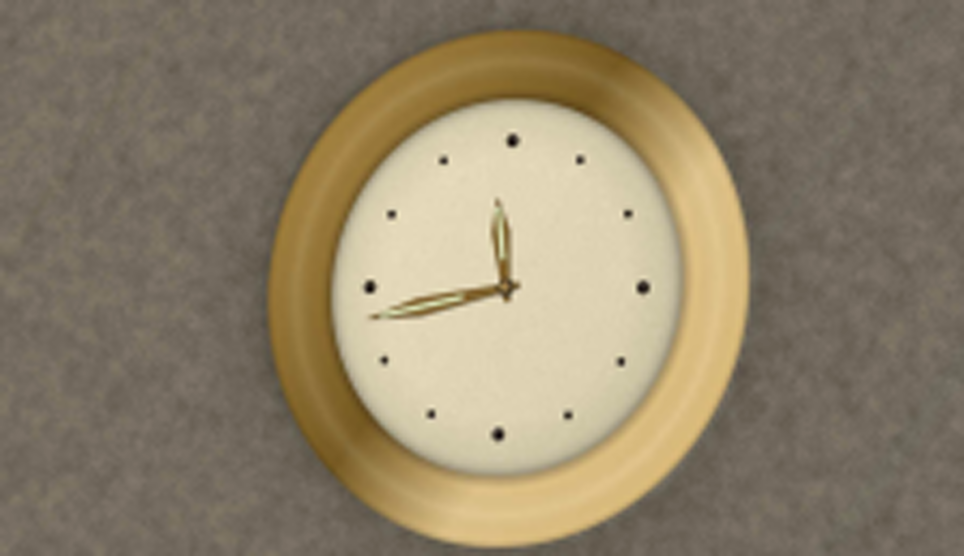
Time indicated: 11:43
